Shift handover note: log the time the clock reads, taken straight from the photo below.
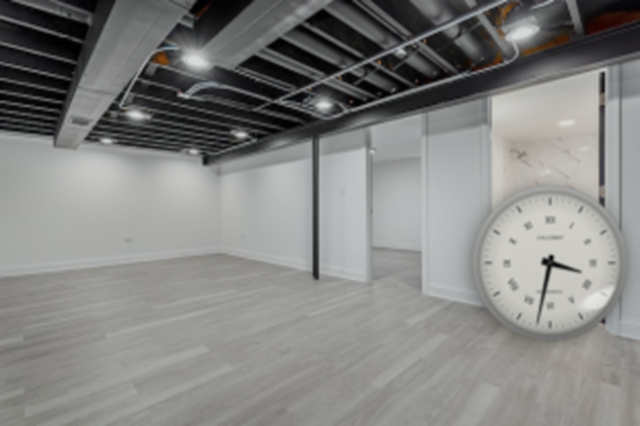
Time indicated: 3:32
